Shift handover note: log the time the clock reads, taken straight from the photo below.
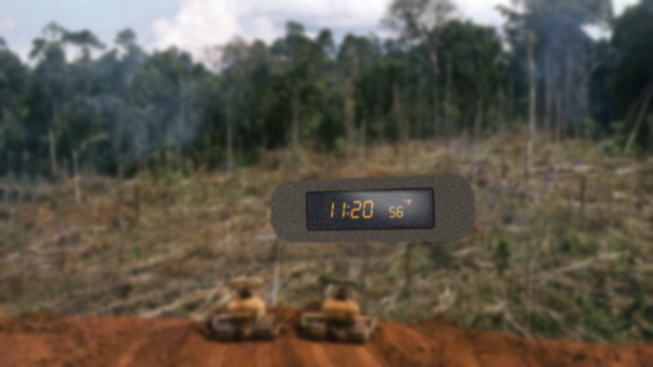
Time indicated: 11:20
